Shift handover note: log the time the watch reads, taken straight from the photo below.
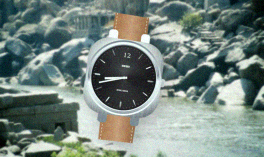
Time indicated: 8:42
